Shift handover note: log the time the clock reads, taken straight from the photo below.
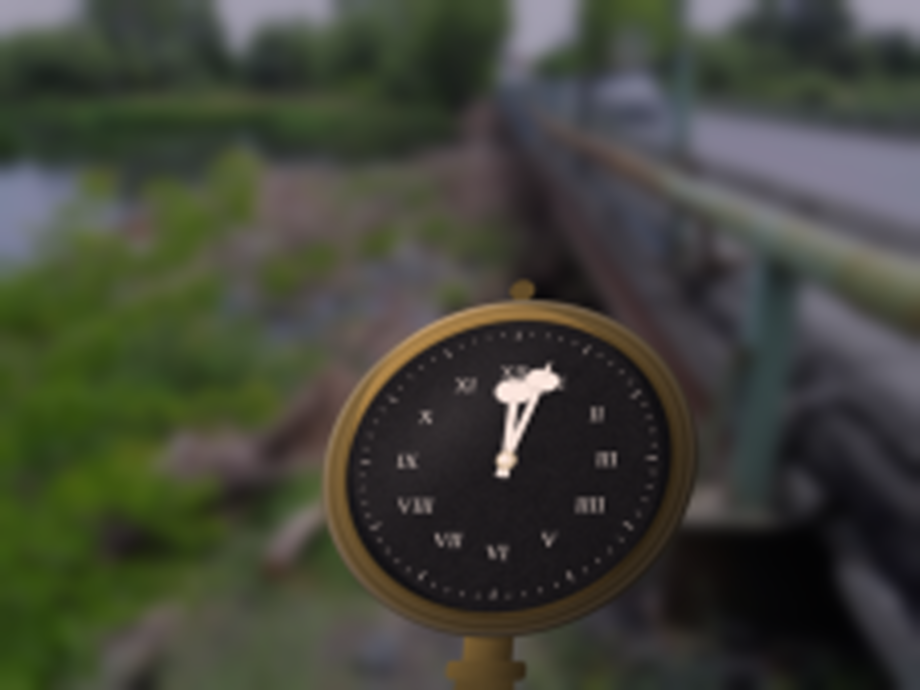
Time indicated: 12:03
